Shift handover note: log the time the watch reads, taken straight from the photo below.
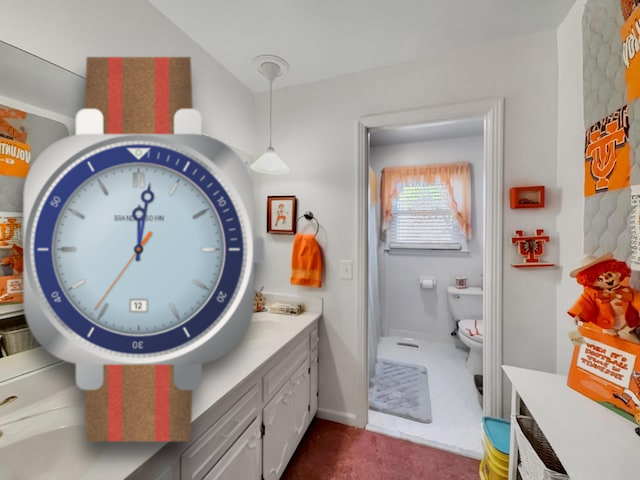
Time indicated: 12:01:36
